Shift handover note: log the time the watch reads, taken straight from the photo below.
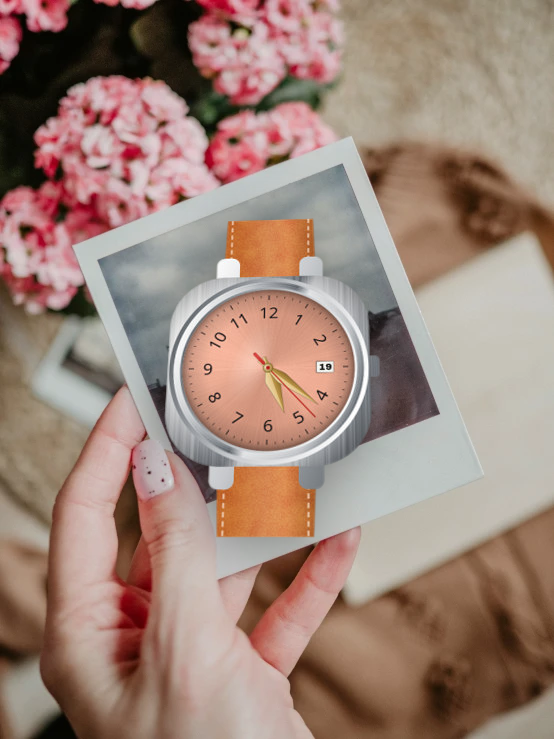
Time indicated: 5:21:23
